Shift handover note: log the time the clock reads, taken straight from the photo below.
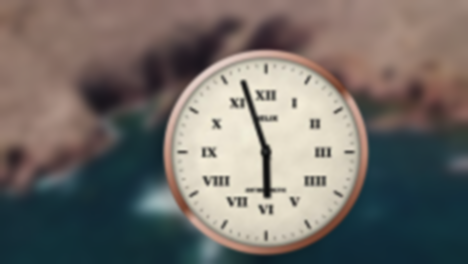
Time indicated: 5:57
